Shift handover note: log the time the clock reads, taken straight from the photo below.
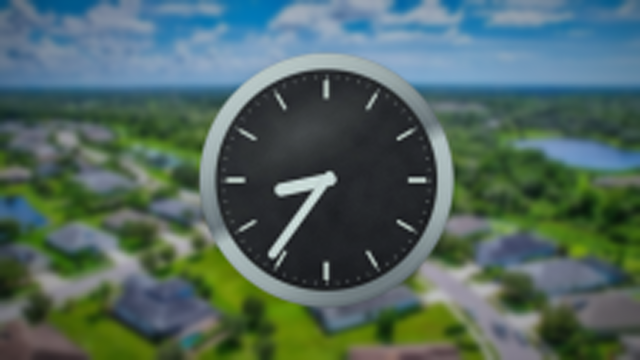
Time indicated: 8:36
